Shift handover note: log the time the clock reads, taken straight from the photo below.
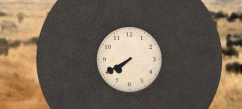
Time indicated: 7:40
